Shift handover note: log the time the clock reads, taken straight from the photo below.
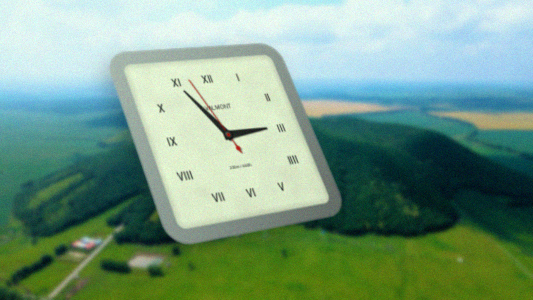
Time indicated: 2:54:57
